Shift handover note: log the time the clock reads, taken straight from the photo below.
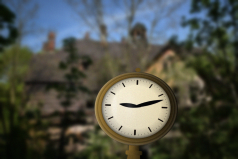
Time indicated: 9:12
